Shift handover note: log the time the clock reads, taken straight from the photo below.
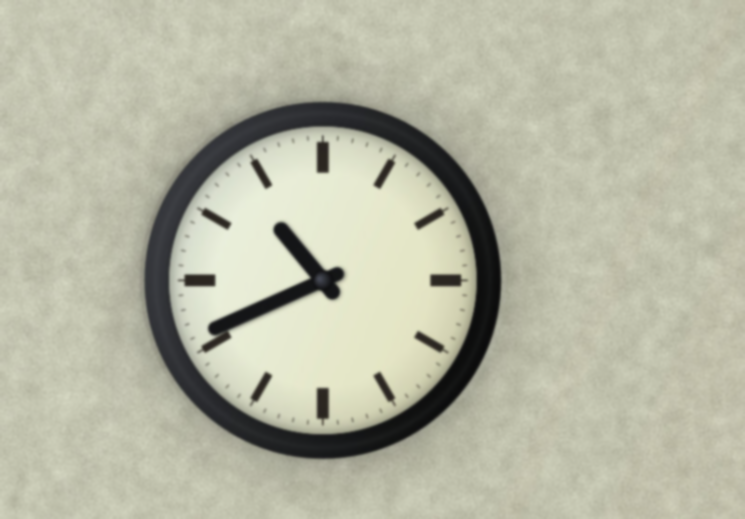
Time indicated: 10:41
